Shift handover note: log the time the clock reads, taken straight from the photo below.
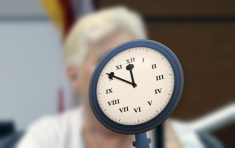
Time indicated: 11:51
